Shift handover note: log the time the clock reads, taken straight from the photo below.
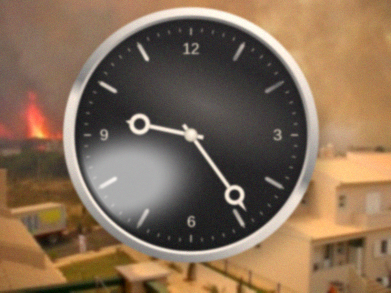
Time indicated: 9:24
